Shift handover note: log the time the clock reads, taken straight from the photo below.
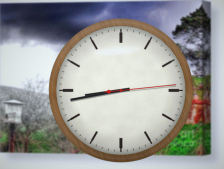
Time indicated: 8:43:14
